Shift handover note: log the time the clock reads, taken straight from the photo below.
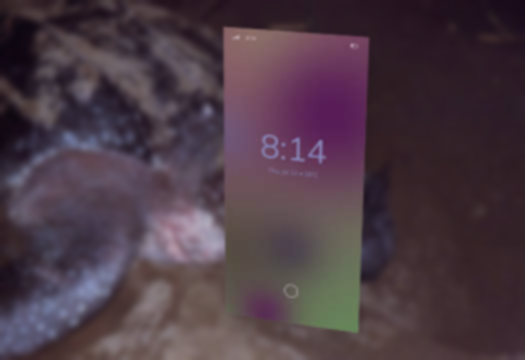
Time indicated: 8:14
